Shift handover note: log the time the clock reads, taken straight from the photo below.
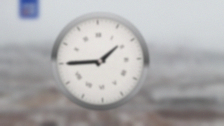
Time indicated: 1:45
